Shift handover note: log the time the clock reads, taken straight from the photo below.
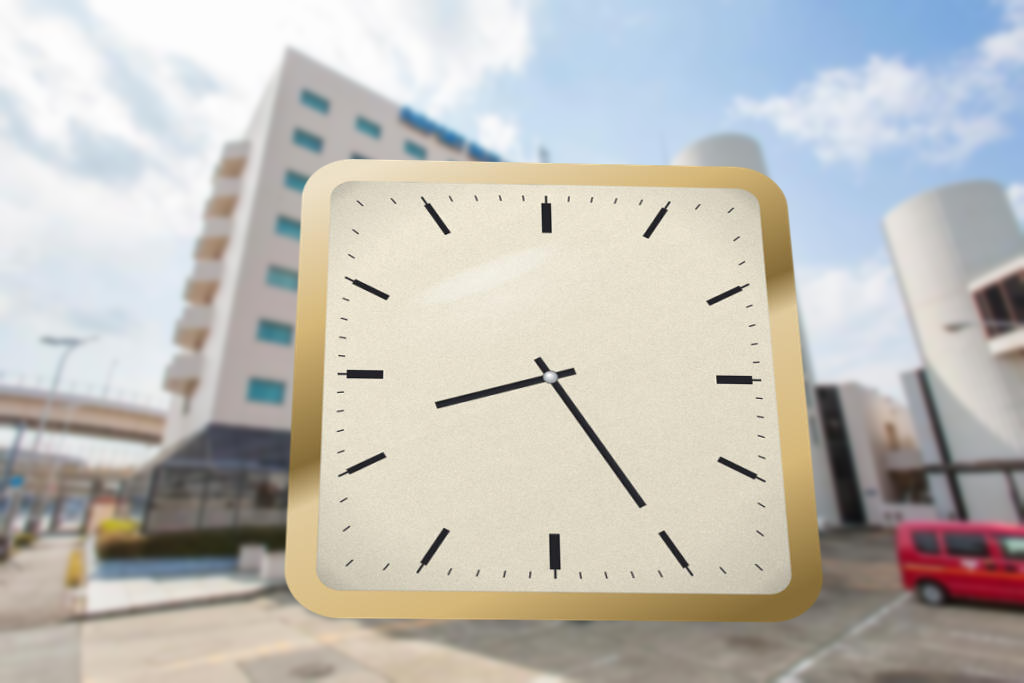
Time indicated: 8:25
